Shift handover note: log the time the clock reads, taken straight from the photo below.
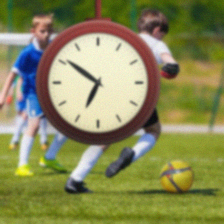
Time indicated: 6:51
